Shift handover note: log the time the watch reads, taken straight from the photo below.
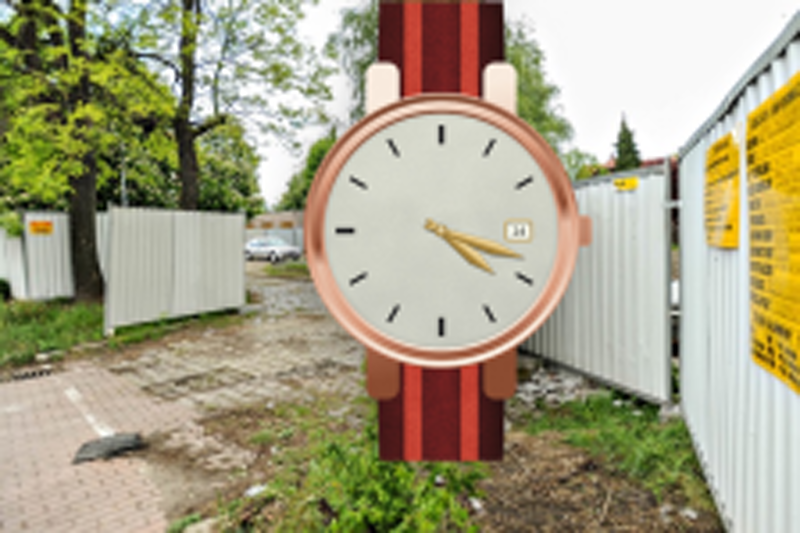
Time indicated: 4:18
